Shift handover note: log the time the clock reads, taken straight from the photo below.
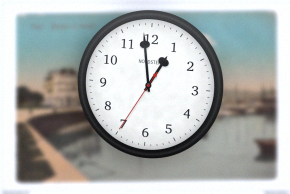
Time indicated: 12:58:35
